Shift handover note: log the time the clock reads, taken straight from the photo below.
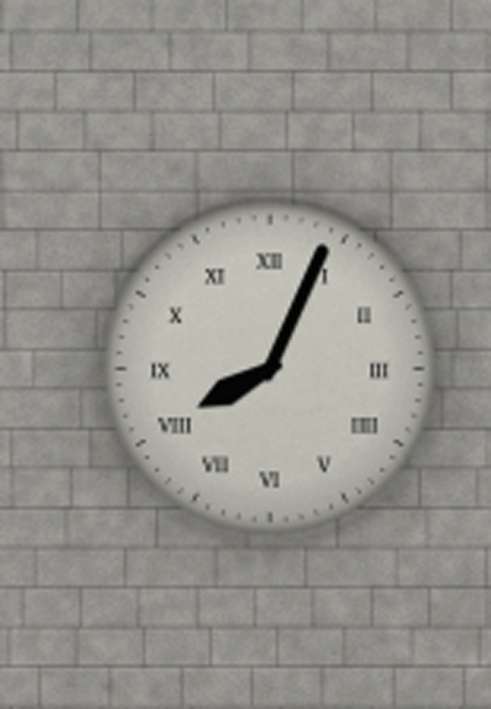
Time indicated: 8:04
